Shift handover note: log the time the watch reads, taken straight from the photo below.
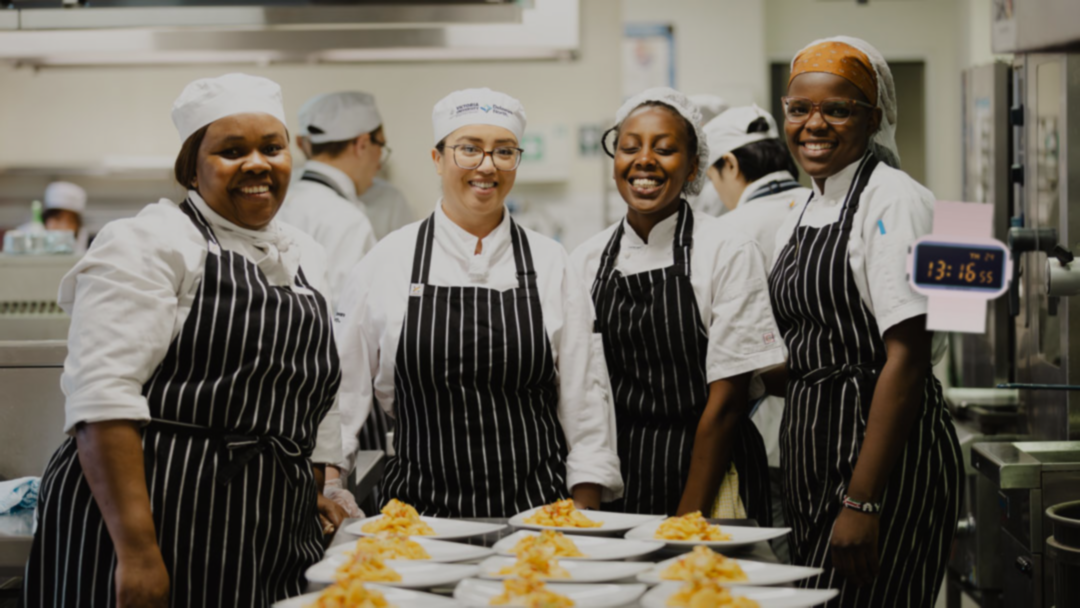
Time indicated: 13:16
